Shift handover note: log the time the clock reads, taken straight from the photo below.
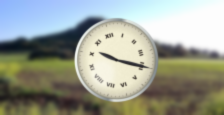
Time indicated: 10:20
